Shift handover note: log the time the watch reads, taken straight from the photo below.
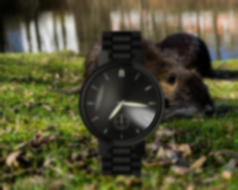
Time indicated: 7:16
